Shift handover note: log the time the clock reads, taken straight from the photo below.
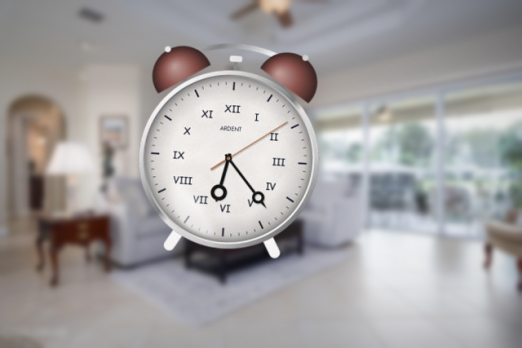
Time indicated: 6:23:09
